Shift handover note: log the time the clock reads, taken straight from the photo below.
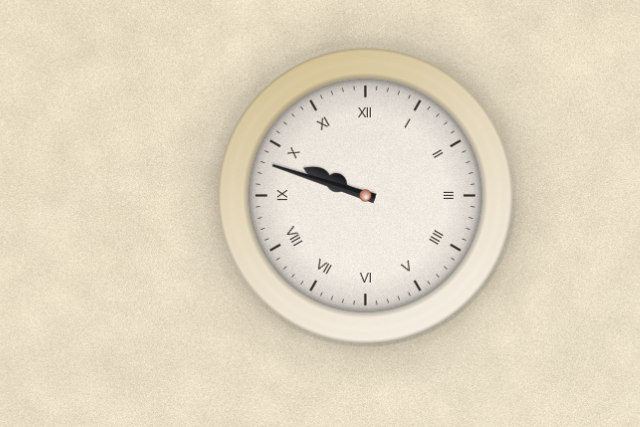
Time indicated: 9:48
